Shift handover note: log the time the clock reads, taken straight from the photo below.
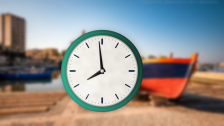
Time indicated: 7:59
